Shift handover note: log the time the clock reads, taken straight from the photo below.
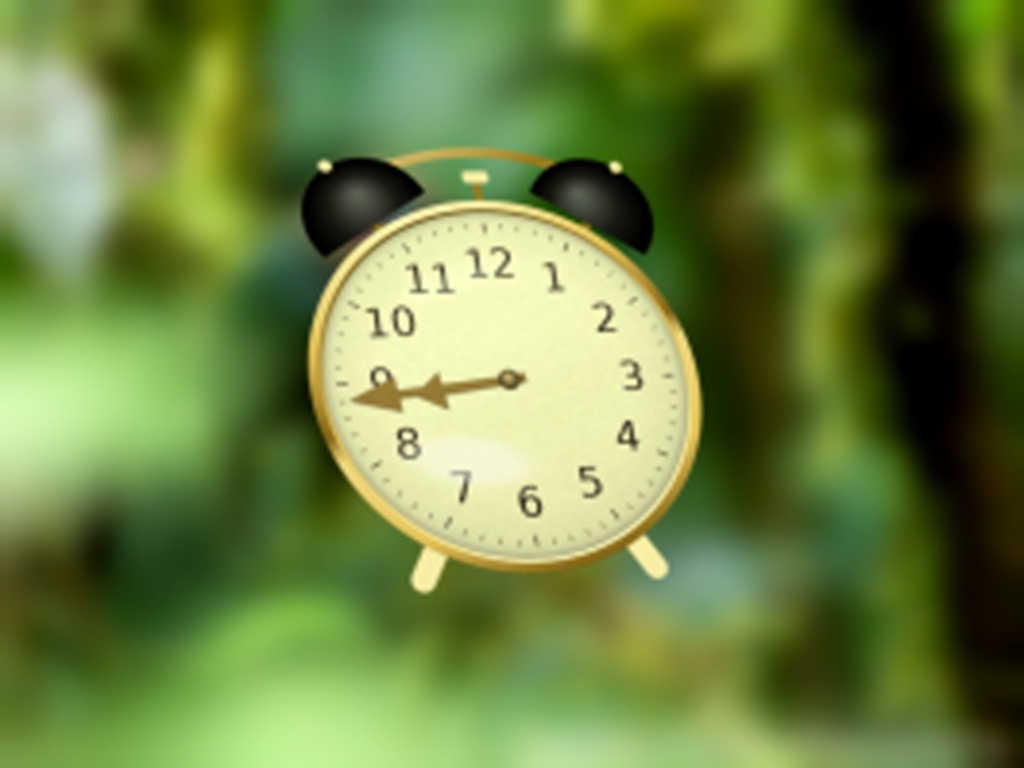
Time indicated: 8:44
